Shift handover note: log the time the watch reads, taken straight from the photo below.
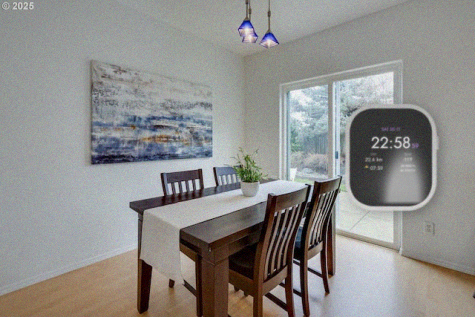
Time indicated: 22:58
